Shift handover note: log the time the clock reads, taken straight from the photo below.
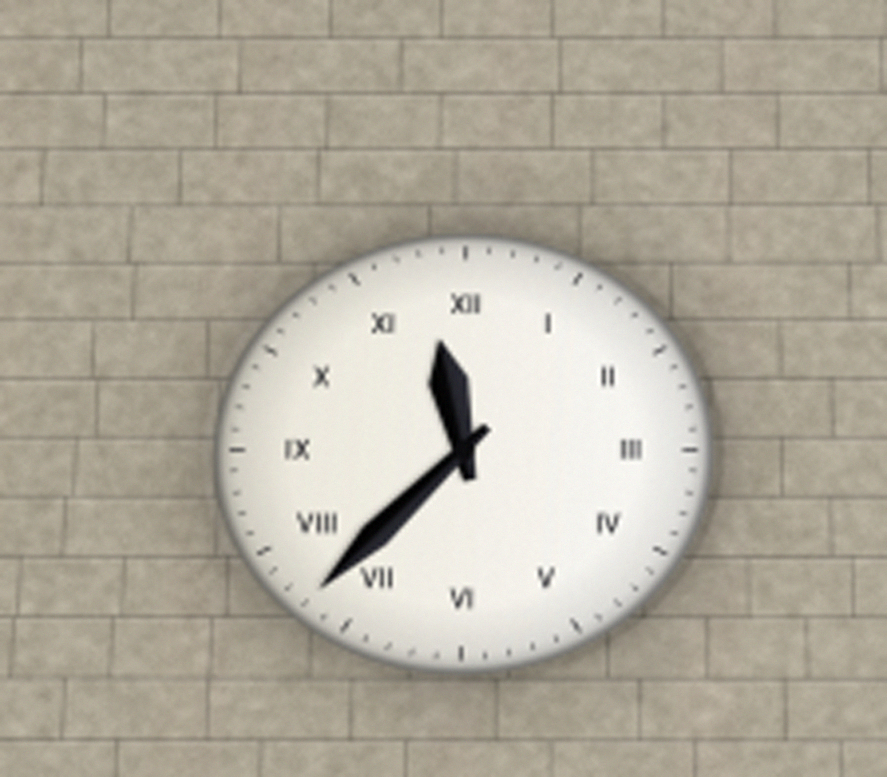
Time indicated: 11:37
